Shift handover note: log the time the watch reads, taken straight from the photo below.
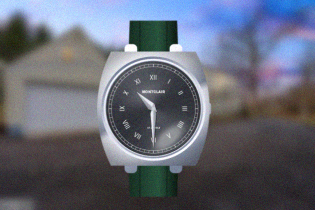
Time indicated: 10:30
